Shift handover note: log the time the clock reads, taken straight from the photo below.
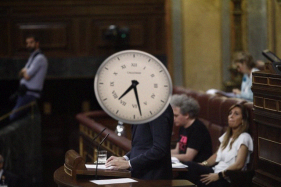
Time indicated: 7:28
